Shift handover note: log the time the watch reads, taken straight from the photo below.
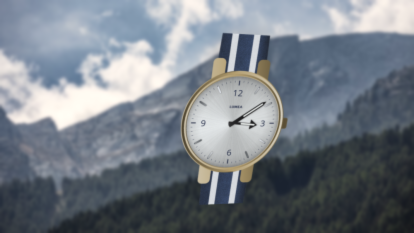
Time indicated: 3:09
